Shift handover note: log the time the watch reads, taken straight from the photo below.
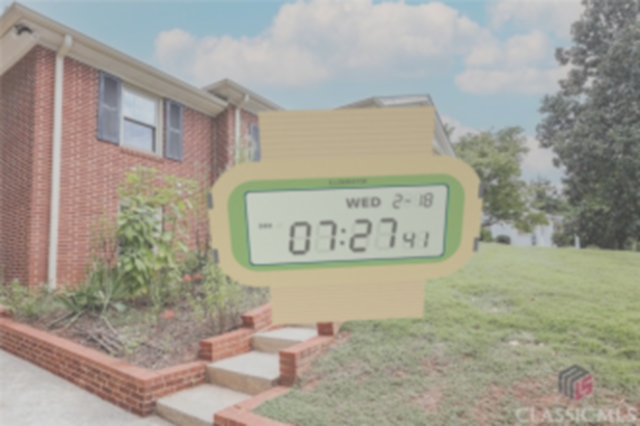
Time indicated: 7:27:41
